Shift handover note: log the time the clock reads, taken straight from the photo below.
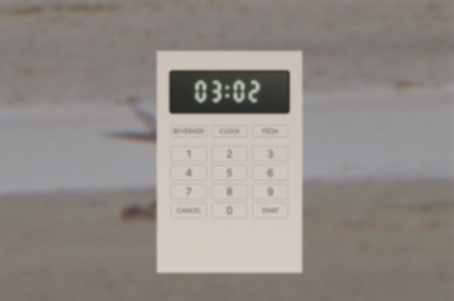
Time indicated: 3:02
